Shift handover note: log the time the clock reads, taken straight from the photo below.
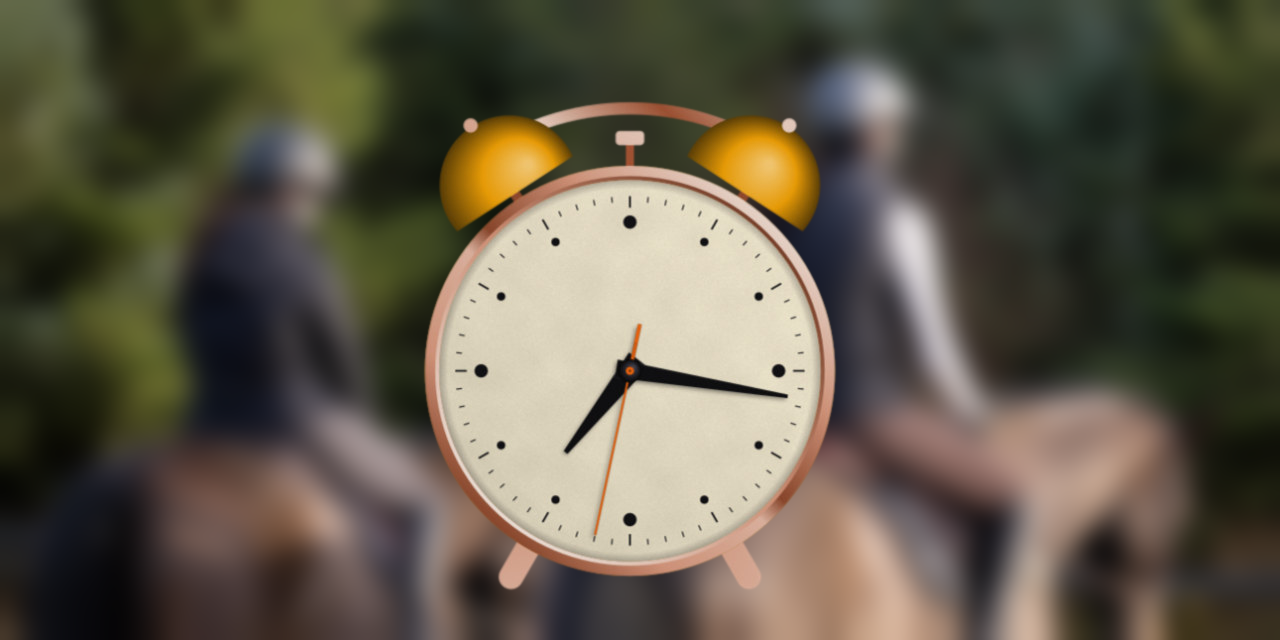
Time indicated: 7:16:32
